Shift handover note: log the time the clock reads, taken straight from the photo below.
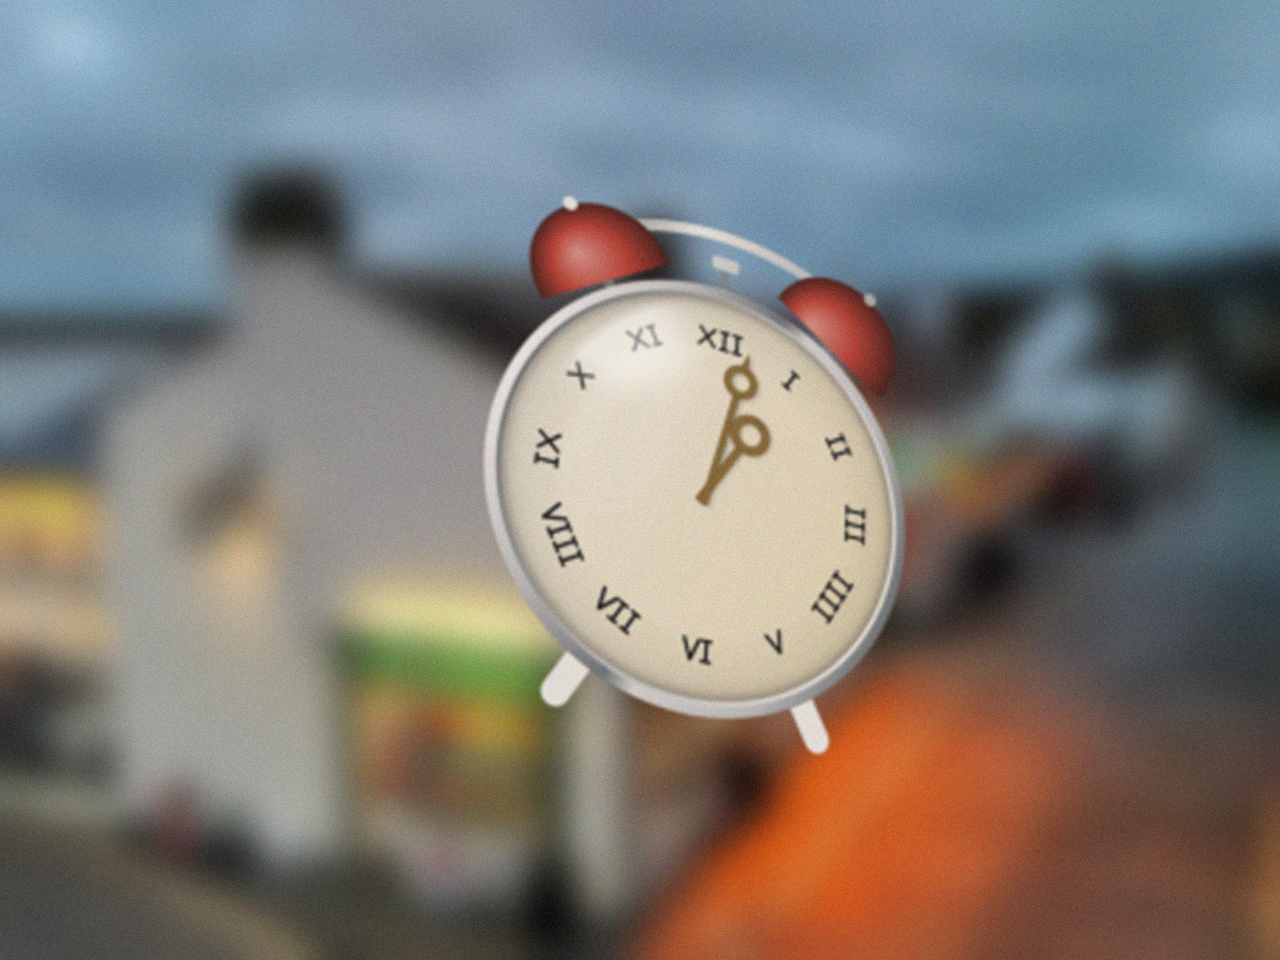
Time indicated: 1:02
